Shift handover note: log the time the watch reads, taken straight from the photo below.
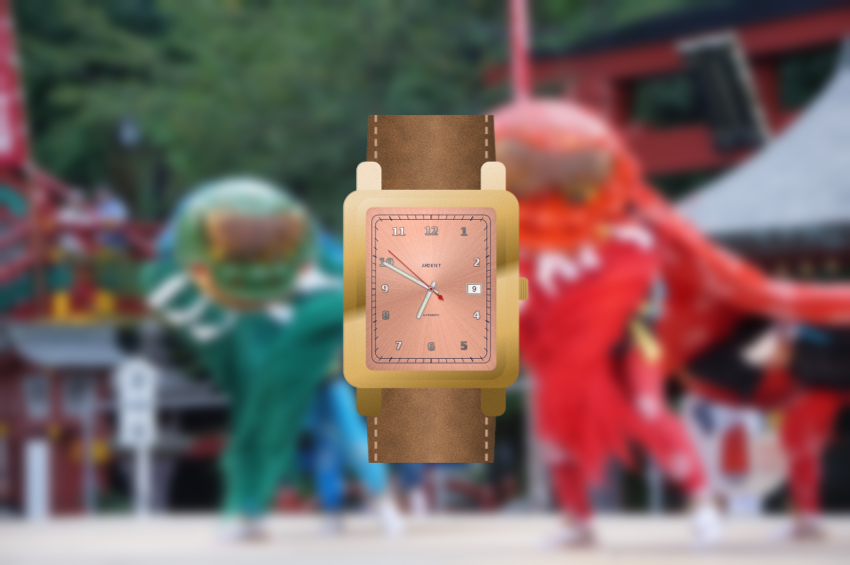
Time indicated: 6:49:52
